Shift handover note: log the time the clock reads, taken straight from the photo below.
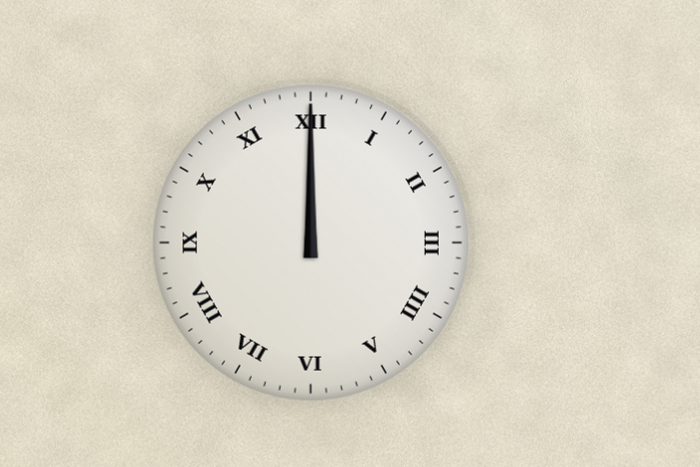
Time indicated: 12:00
